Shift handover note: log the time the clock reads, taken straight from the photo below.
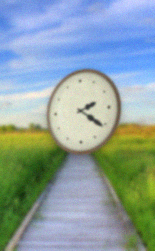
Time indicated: 2:21
